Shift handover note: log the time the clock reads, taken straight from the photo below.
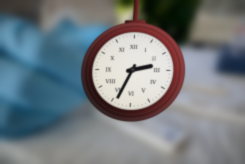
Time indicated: 2:34
